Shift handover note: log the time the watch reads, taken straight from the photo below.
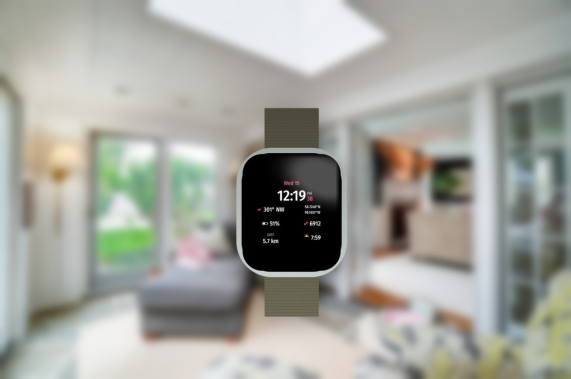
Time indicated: 12:19
